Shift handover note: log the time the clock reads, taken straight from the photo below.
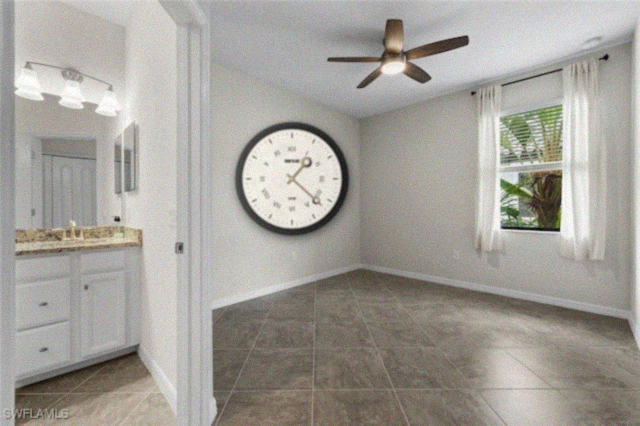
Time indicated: 1:22
